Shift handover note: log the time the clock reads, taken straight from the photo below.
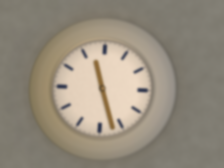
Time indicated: 11:27
